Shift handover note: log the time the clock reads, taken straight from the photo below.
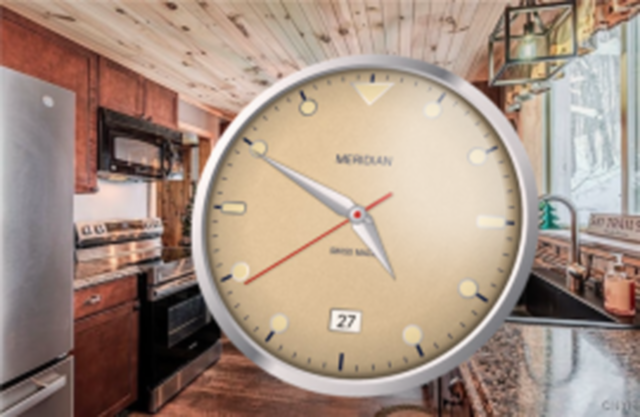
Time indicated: 4:49:39
